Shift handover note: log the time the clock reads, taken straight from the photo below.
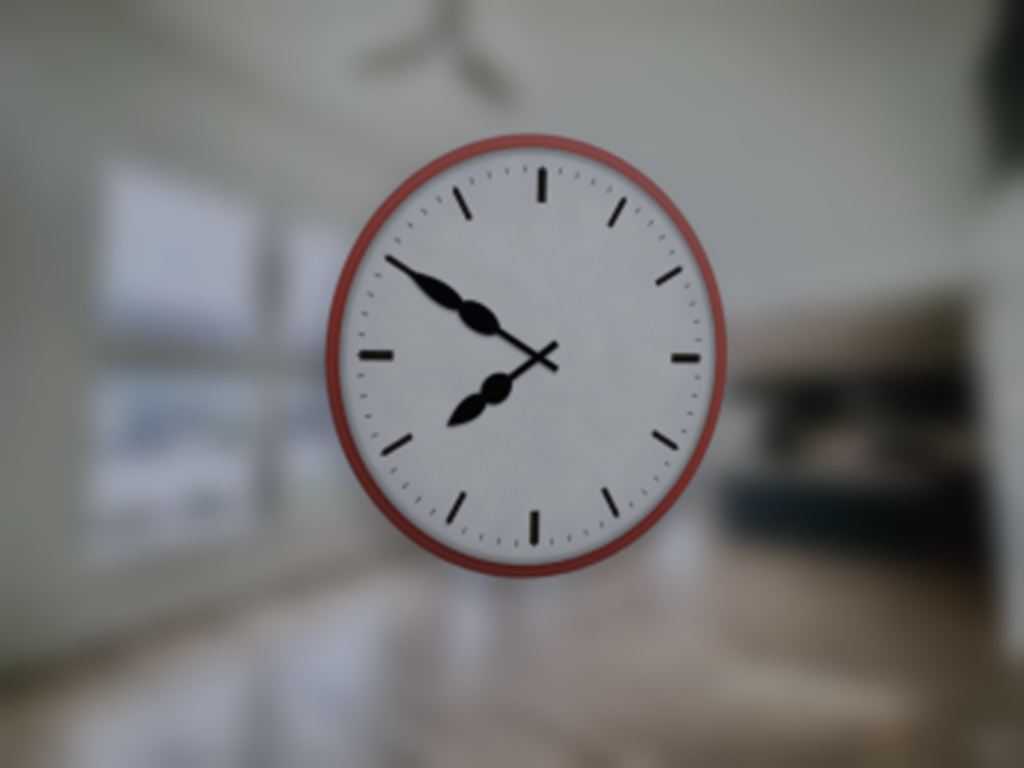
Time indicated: 7:50
